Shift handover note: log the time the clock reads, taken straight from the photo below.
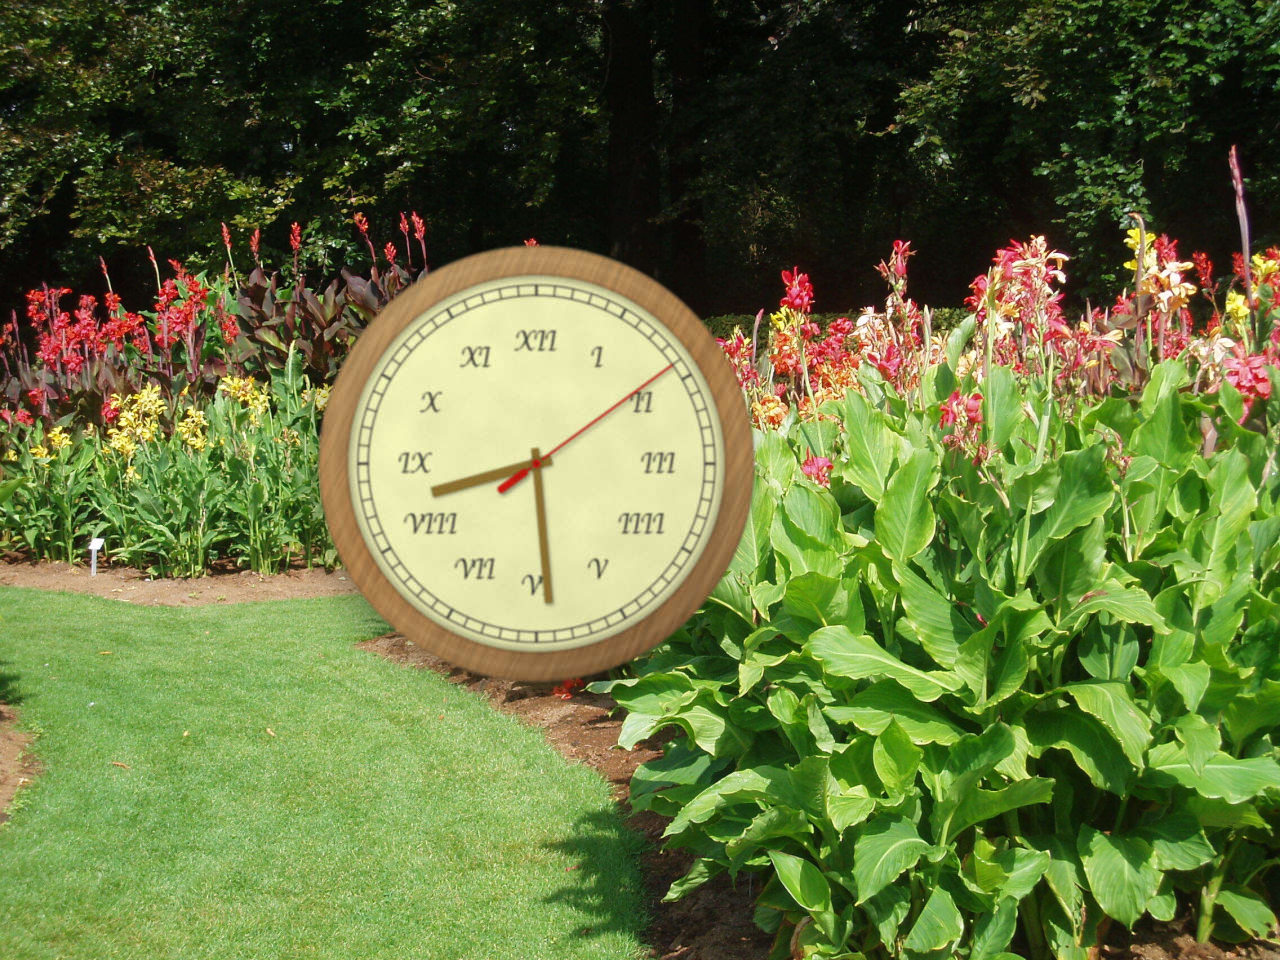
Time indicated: 8:29:09
